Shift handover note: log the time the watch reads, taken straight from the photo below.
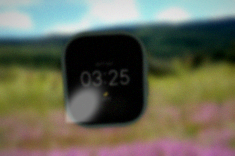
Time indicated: 3:25
